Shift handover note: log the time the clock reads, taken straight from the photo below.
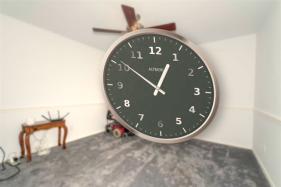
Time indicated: 12:51
